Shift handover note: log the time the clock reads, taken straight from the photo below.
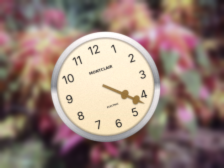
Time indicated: 4:22
